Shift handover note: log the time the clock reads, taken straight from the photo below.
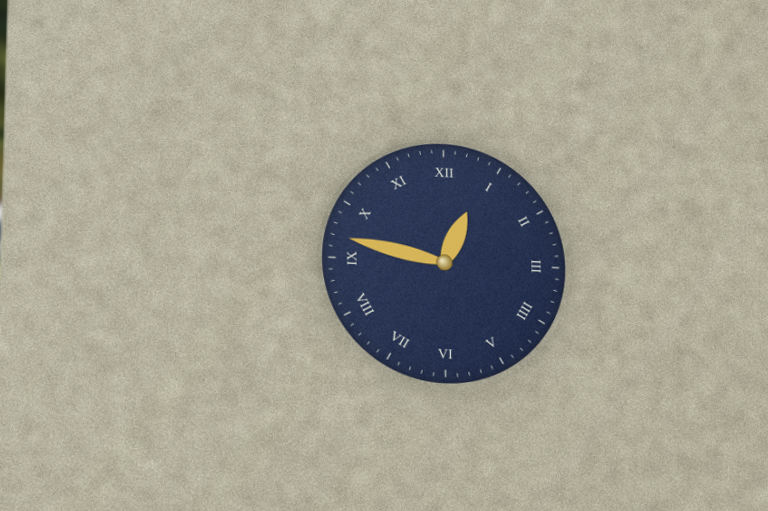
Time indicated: 12:47
